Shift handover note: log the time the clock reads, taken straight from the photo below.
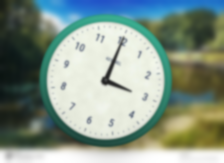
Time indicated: 3:00
